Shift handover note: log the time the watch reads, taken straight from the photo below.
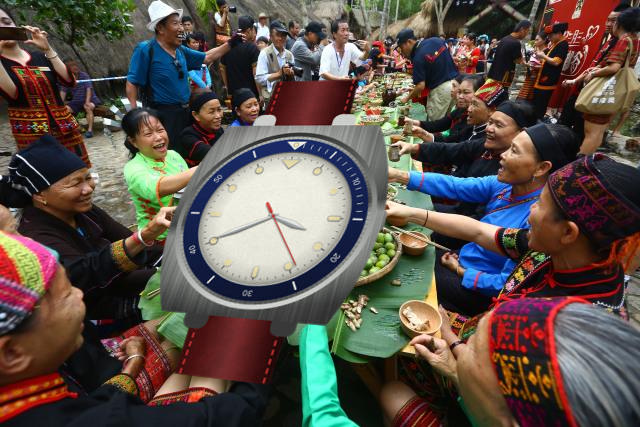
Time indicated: 3:40:24
